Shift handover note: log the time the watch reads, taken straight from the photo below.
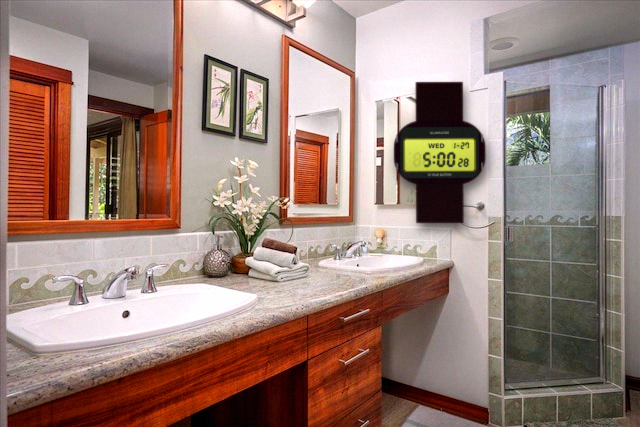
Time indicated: 5:00
